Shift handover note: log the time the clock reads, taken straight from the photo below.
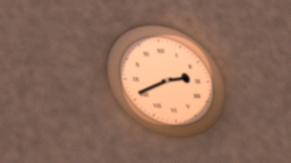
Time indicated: 2:41
